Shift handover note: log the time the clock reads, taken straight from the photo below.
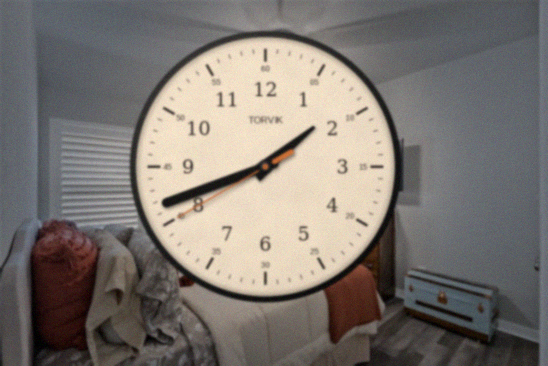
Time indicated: 1:41:40
